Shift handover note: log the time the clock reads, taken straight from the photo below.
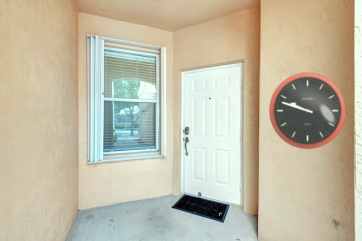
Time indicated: 9:48
